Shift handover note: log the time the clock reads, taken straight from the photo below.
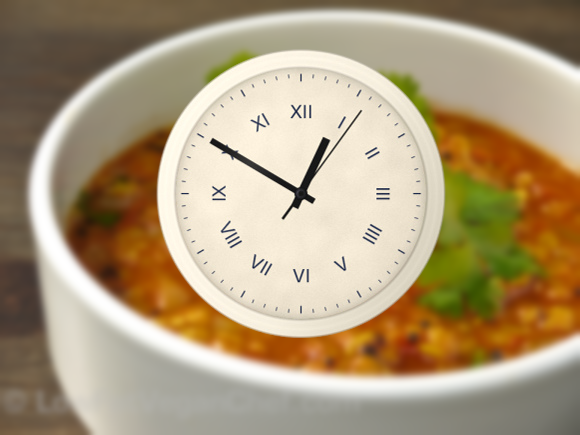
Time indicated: 12:50:06
